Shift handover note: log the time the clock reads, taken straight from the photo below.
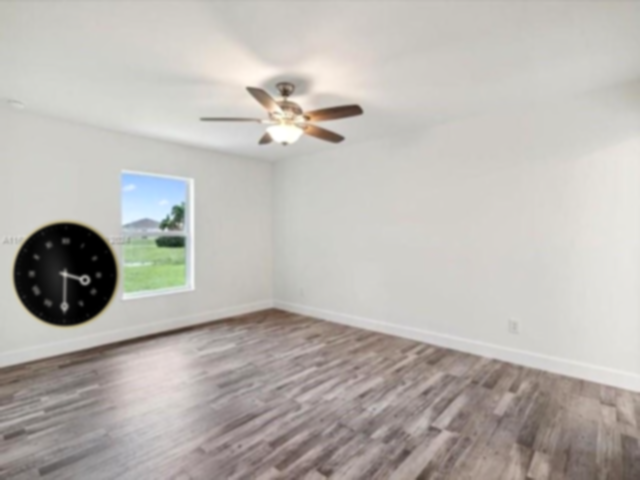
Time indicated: 3:30
